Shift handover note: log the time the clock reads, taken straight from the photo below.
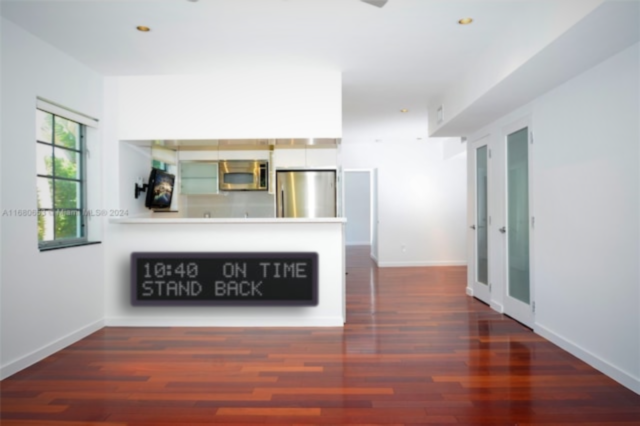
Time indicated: 10:40
